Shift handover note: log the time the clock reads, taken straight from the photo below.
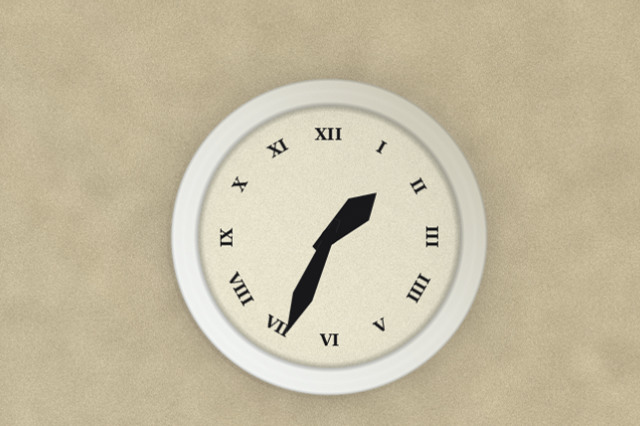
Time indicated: 1:34
